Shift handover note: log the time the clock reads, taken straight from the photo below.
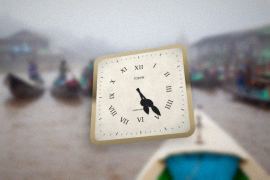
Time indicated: 5:24
